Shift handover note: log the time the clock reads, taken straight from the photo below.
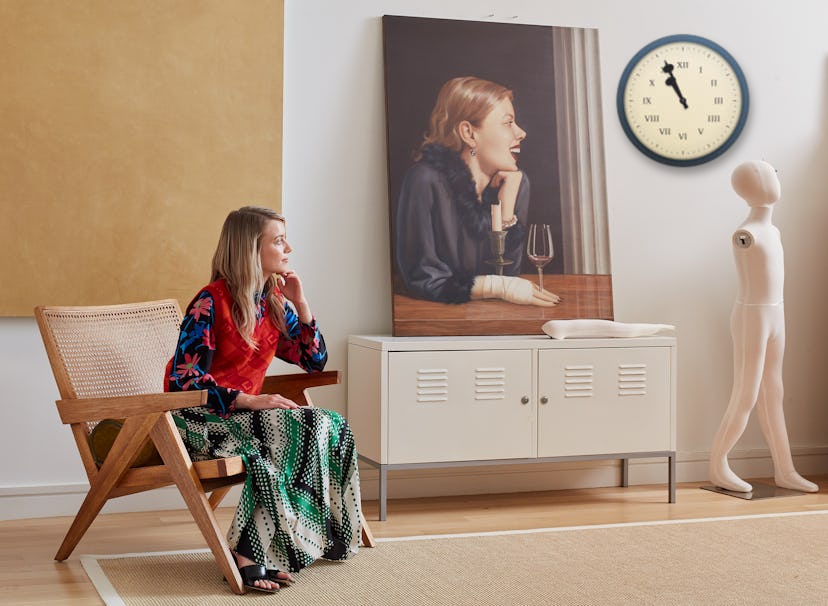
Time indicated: 10:56
